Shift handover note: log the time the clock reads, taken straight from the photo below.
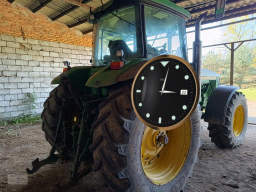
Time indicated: 3:02
